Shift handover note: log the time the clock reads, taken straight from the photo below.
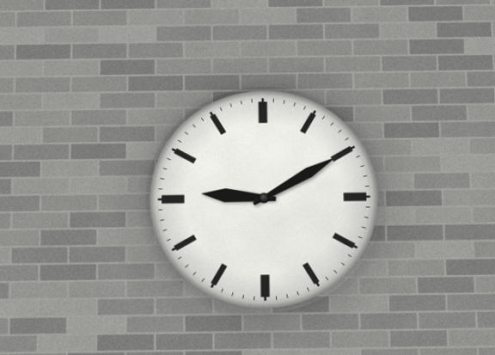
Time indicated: 9:10
